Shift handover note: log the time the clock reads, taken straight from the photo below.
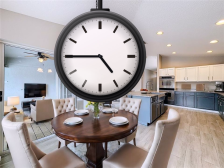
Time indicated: 4:45
